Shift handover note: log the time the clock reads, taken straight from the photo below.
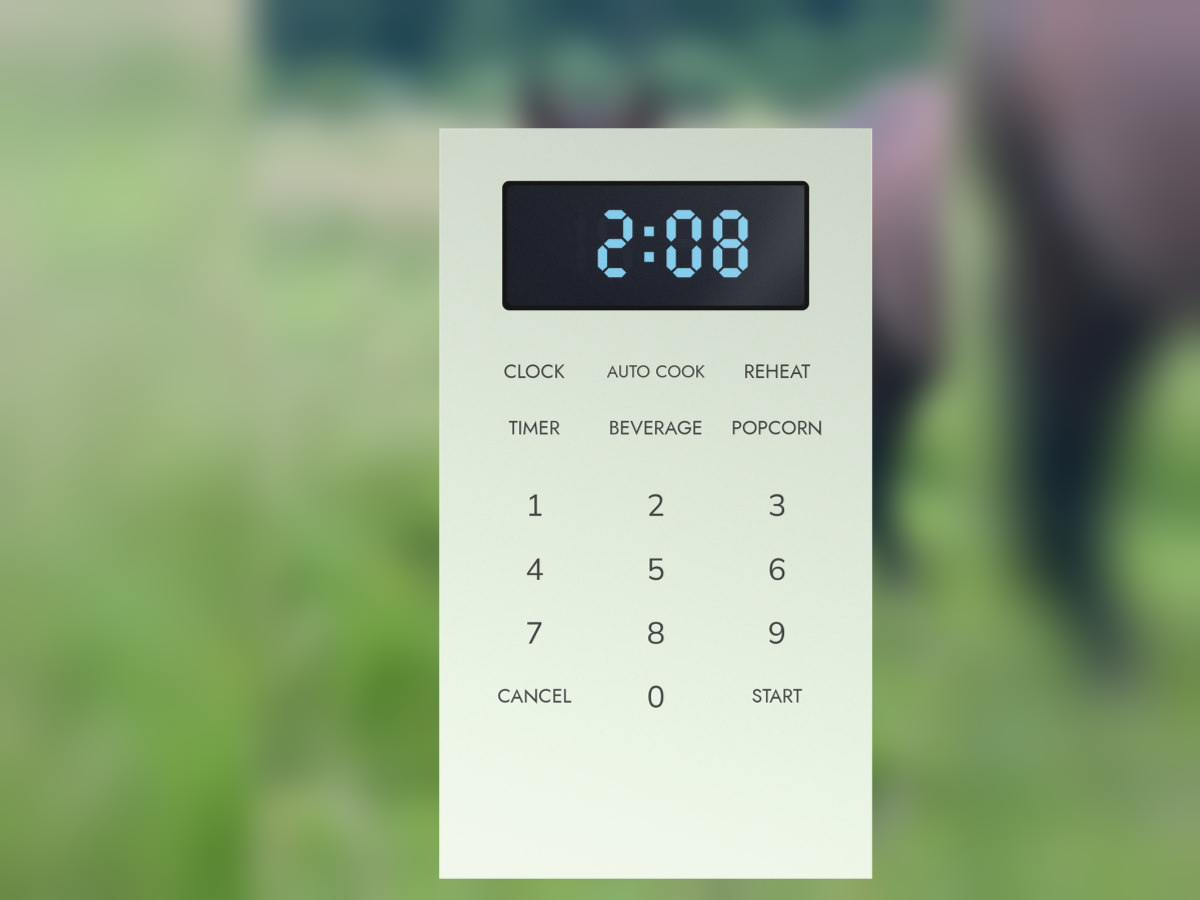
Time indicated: 2:08
